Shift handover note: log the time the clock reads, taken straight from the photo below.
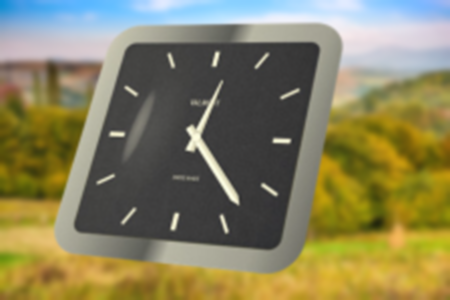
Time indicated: 12:23
